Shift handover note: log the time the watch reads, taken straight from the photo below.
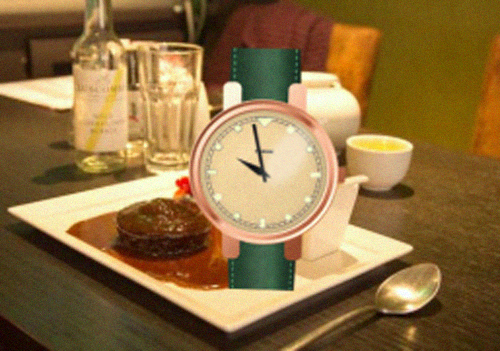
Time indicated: 9:58
